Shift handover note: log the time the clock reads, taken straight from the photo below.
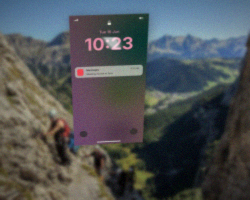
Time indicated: 10:23
